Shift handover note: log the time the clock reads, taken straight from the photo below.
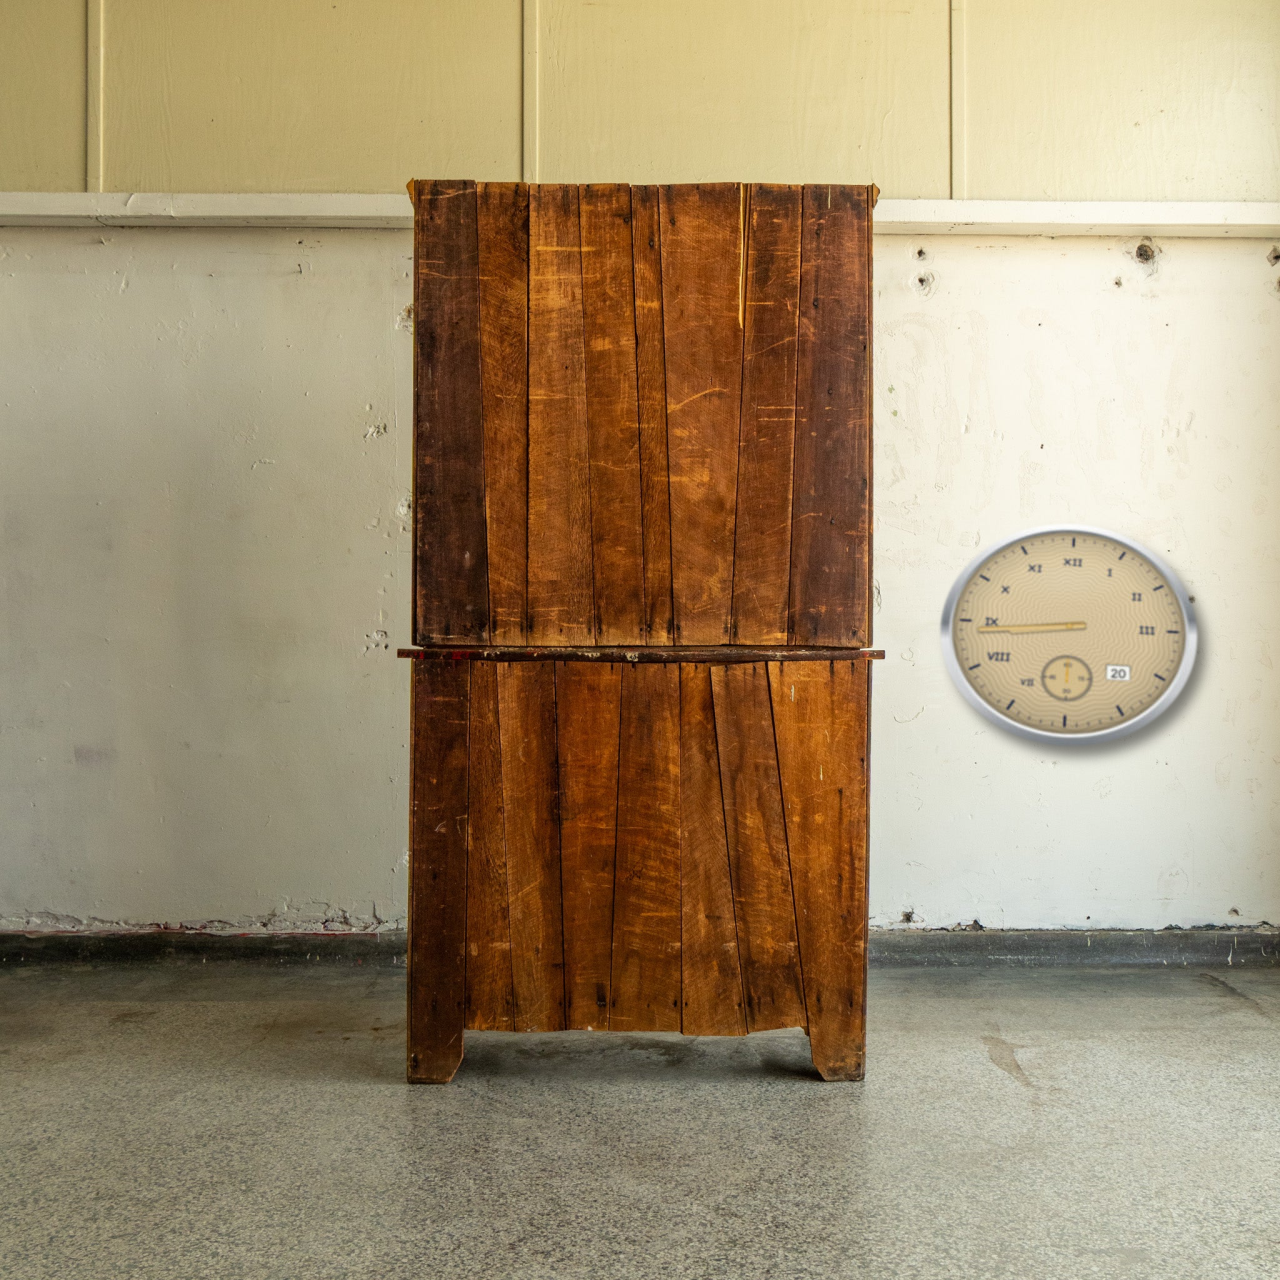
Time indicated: 8:44
